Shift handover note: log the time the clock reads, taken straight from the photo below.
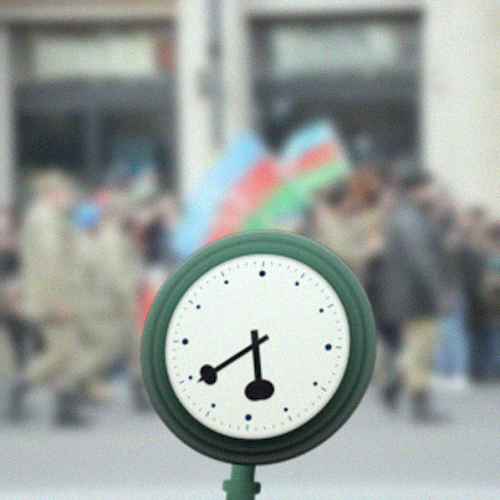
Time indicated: 5:39
